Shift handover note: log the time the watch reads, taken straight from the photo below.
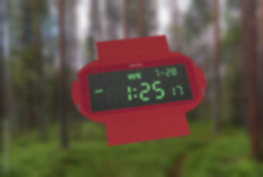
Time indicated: 1:25
